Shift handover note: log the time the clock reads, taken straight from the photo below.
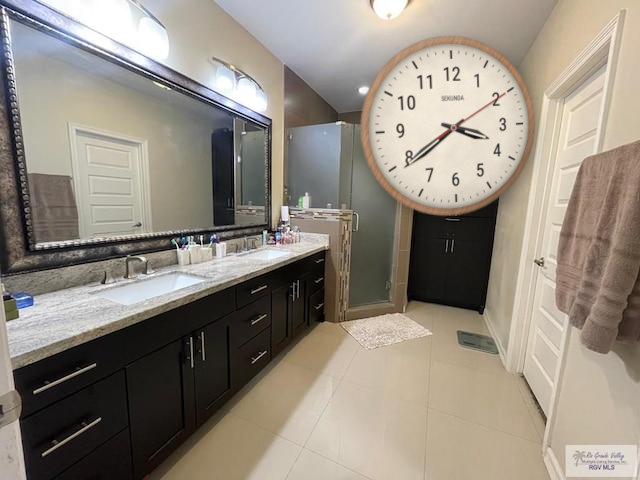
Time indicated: 3:39:10
